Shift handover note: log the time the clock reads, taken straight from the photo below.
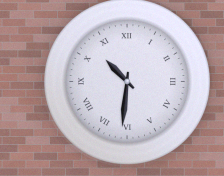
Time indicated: 10:31
